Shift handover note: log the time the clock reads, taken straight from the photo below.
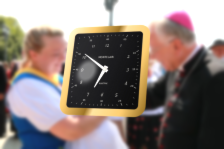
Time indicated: 6:51
